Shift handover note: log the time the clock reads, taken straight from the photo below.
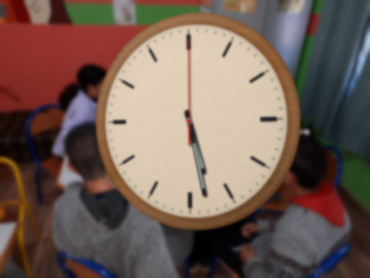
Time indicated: 5:28:00
